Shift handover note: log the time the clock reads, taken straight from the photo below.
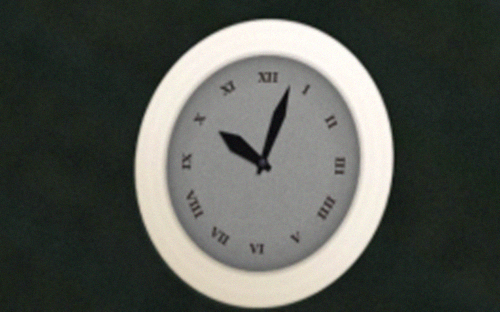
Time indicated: 10:03
